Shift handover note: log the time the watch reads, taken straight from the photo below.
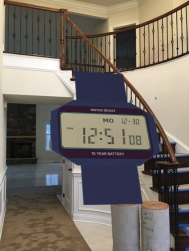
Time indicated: 12:51:08
